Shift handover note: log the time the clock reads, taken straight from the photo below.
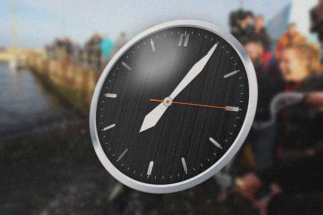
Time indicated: 7:05:15
